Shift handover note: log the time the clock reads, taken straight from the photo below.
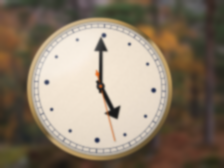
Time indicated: 4:59:27
